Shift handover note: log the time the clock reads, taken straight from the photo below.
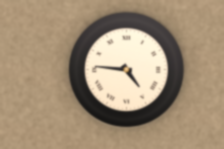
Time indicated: 4:46
